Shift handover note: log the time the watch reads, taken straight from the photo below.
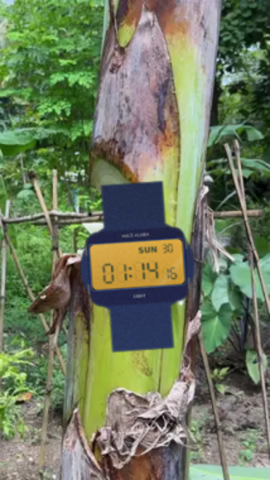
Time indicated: 1:14:16
